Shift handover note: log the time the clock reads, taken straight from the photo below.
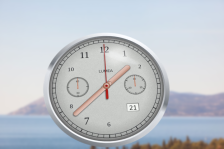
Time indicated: 1:38
